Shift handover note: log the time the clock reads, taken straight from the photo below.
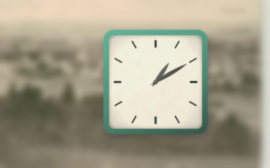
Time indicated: 1:10
